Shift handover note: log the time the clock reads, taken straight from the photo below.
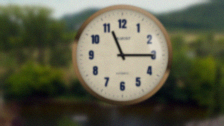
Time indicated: 11:15
